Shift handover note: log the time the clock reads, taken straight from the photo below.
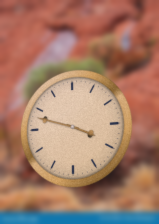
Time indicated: 3:48
